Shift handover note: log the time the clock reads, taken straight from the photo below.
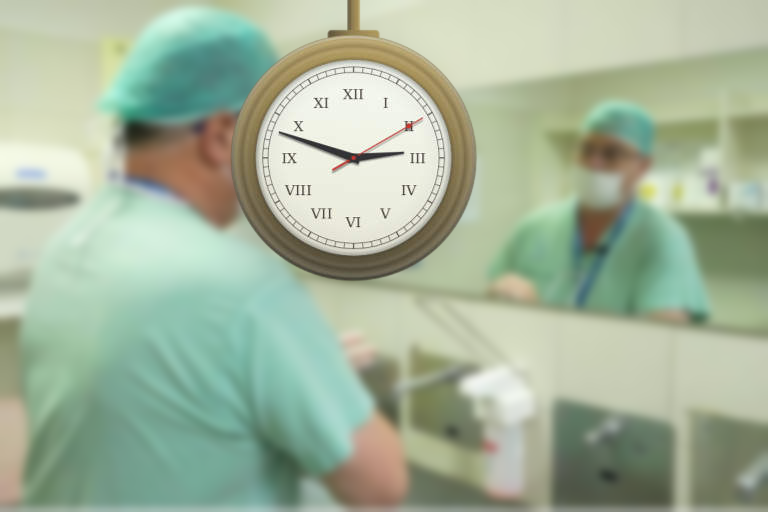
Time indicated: 2:48:10
